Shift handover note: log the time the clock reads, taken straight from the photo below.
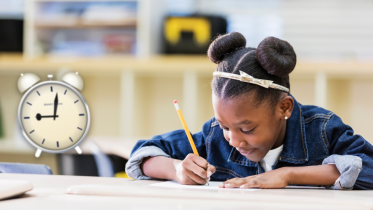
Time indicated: 9:02
